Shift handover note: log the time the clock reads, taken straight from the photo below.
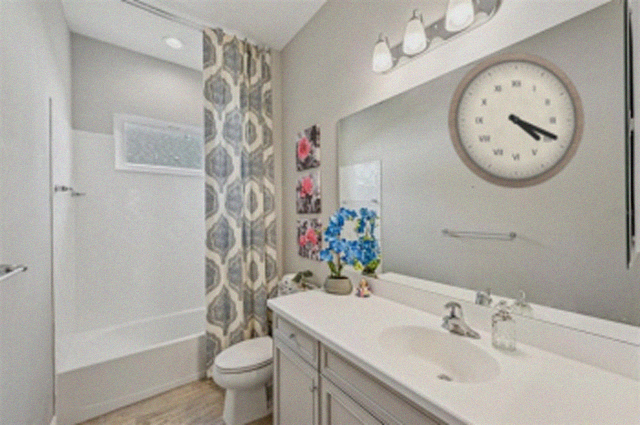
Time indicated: 4:19
